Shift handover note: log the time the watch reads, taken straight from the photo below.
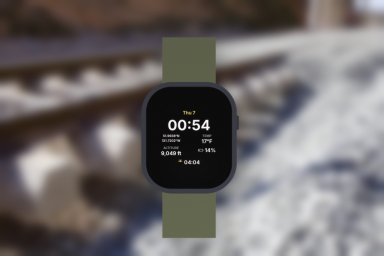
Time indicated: 0:54
